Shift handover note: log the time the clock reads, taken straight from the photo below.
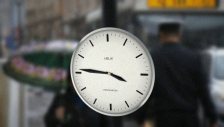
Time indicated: 3:46
